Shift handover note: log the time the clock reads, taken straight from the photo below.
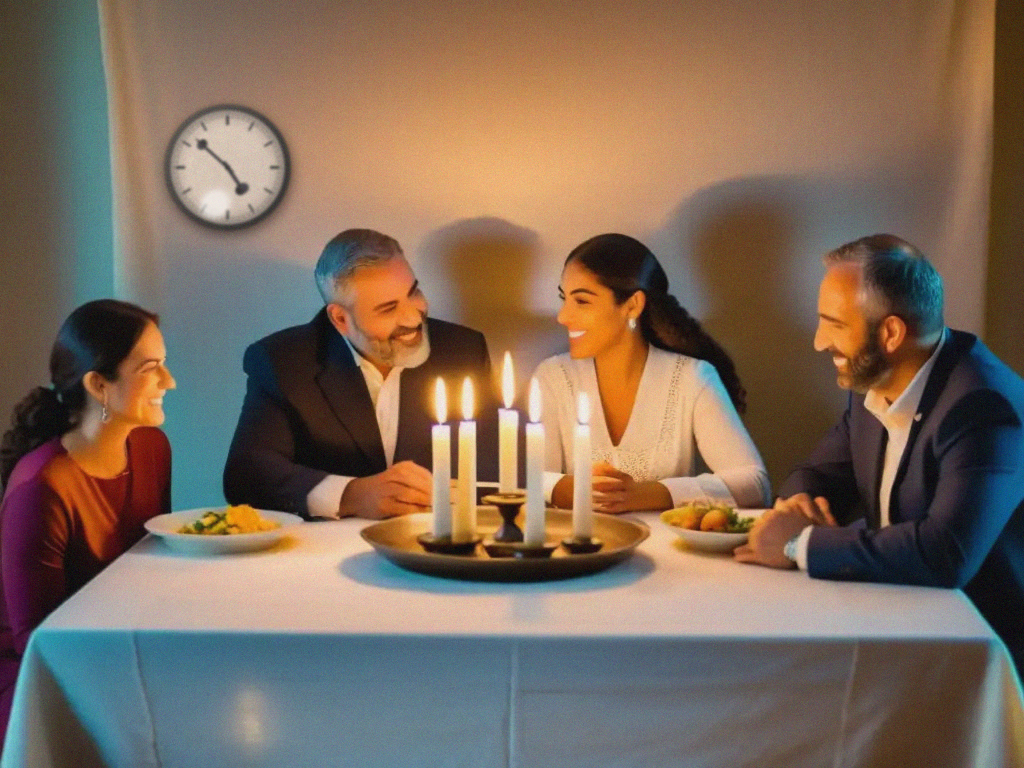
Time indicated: 4:52
